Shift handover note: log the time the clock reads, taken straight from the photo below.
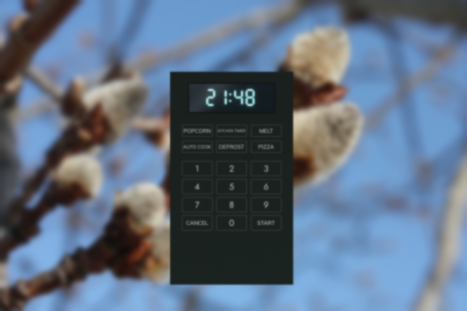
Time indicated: 21:48
